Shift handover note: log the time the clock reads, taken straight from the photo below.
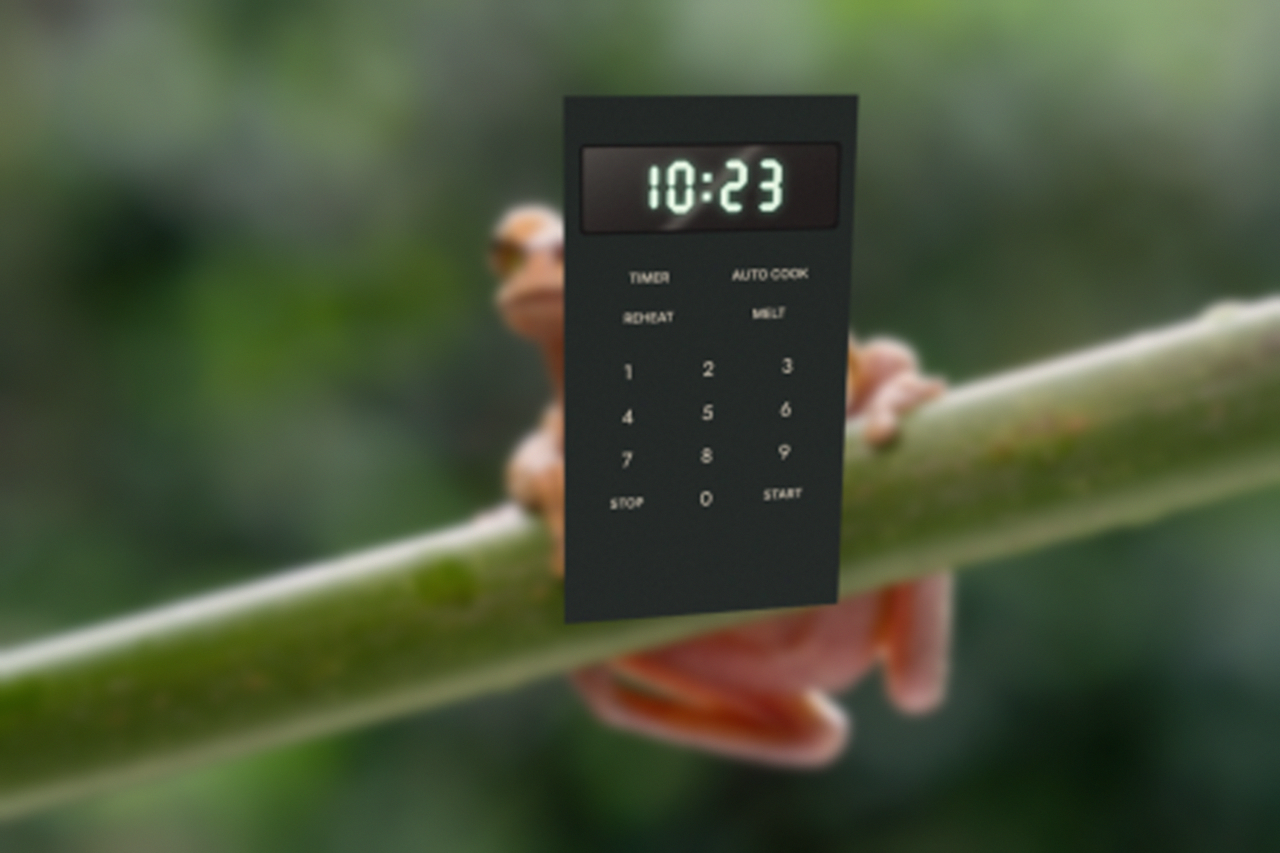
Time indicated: 10:23
